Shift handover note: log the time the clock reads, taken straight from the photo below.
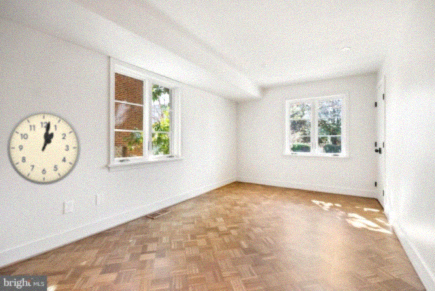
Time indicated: 1:02
